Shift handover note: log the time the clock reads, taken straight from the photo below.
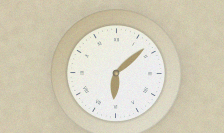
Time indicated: 6:08
